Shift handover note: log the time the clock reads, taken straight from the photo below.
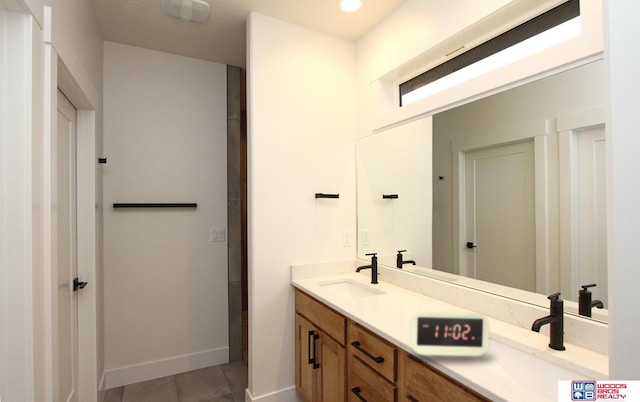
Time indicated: 11:02
